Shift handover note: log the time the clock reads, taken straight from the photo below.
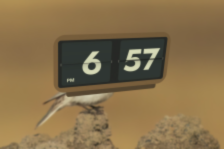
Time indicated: 6:57
